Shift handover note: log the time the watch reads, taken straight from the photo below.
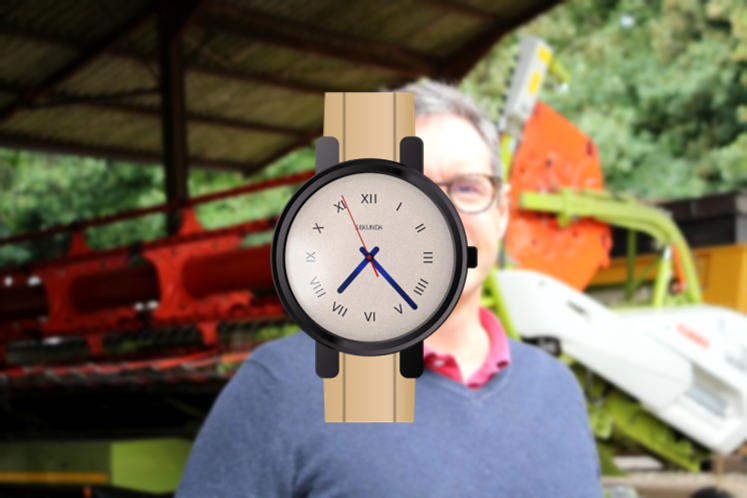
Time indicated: 7:22:56
